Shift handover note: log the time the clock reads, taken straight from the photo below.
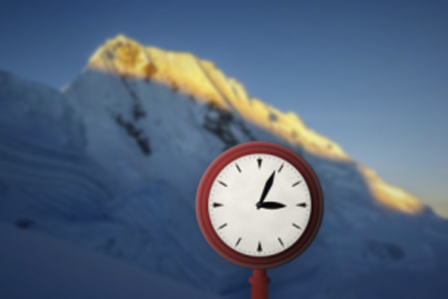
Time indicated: 3:04
